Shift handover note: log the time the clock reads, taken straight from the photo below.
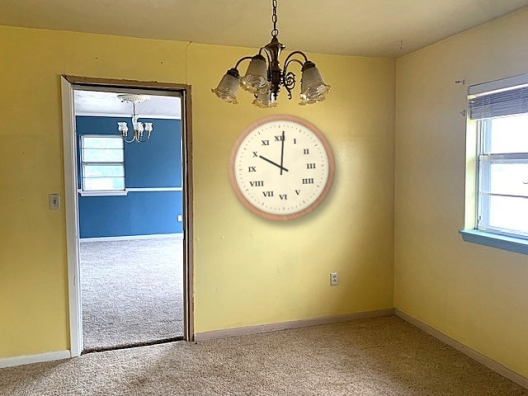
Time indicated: 10:01
